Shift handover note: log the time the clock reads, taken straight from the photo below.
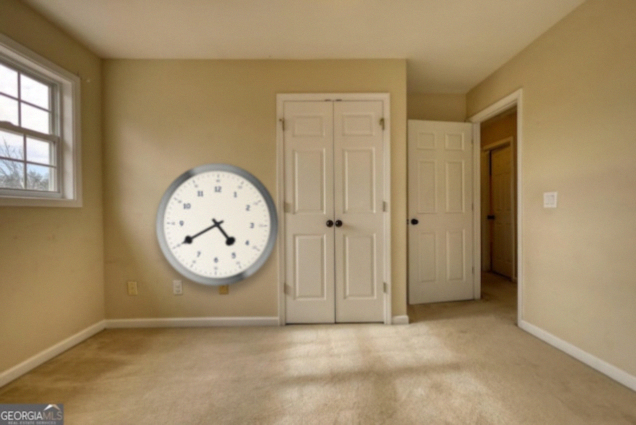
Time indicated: 4:40
